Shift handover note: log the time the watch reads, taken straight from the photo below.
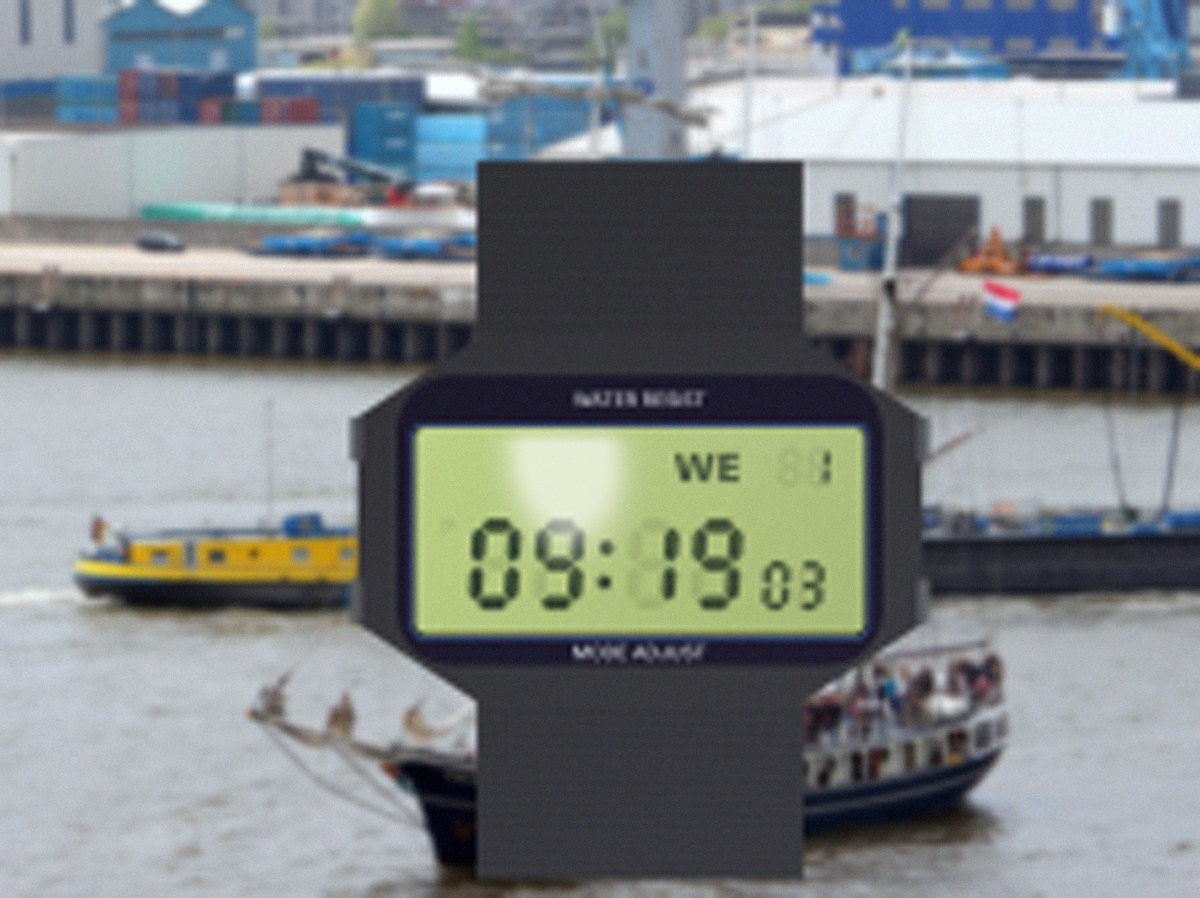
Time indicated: 9:19:03
